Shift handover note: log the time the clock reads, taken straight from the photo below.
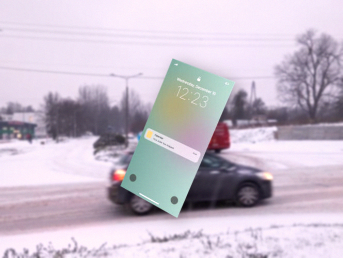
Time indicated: 12:23
